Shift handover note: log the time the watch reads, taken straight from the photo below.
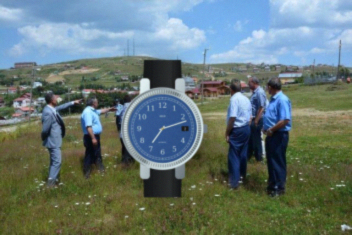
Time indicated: 7:12
